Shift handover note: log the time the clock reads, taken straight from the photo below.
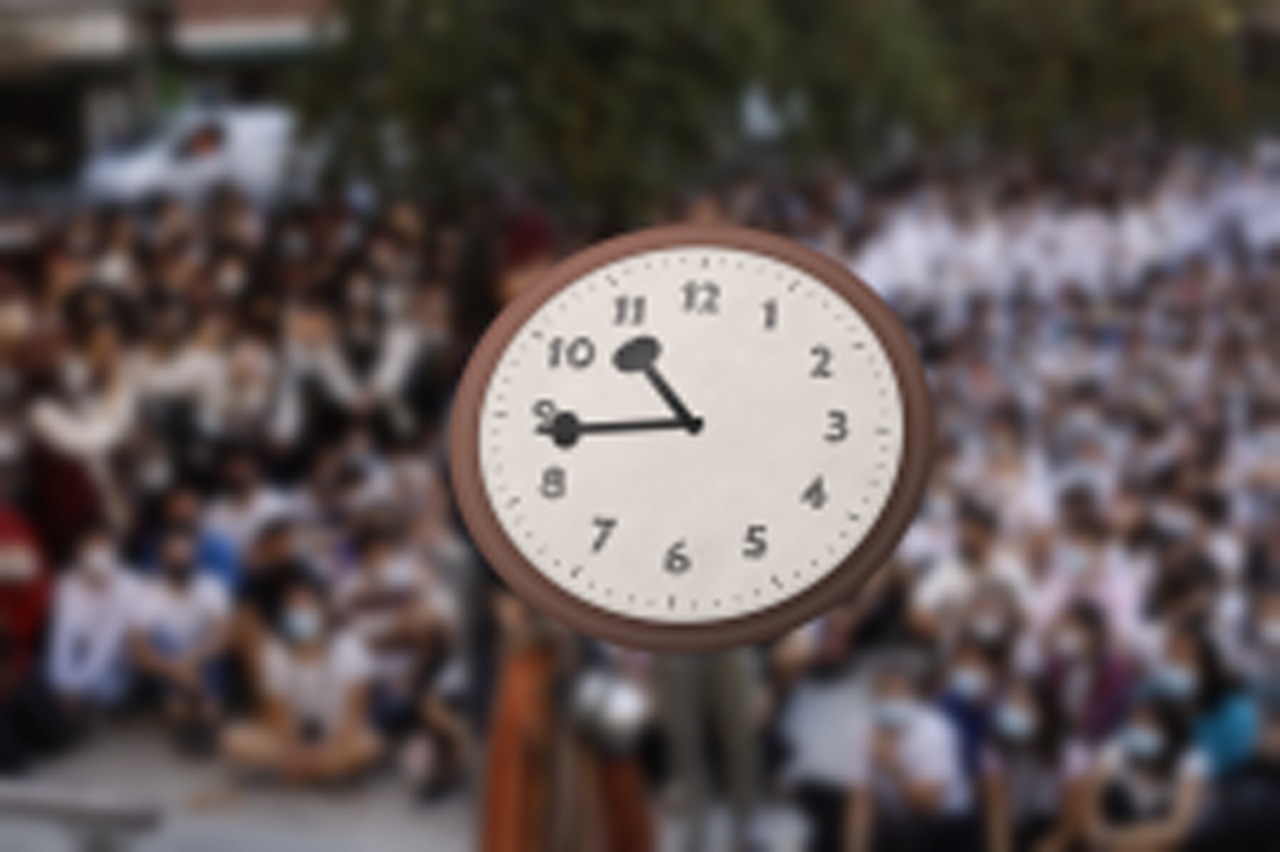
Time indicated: 10:44
